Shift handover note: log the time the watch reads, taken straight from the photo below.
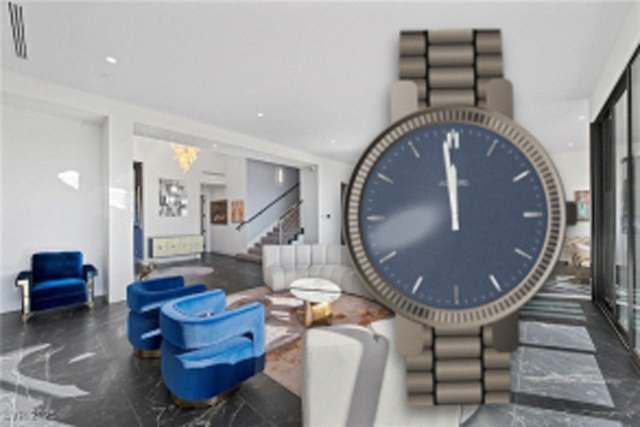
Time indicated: 11:59
